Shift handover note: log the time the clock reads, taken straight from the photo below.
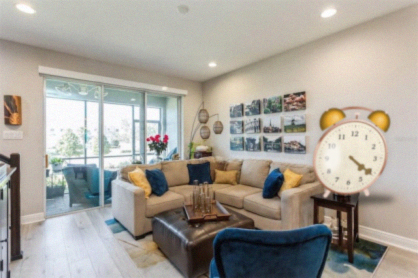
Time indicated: 4:21
